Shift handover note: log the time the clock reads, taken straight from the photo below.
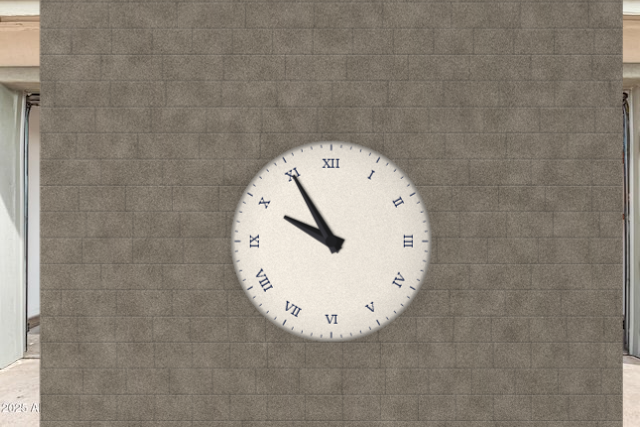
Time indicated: 9:55
